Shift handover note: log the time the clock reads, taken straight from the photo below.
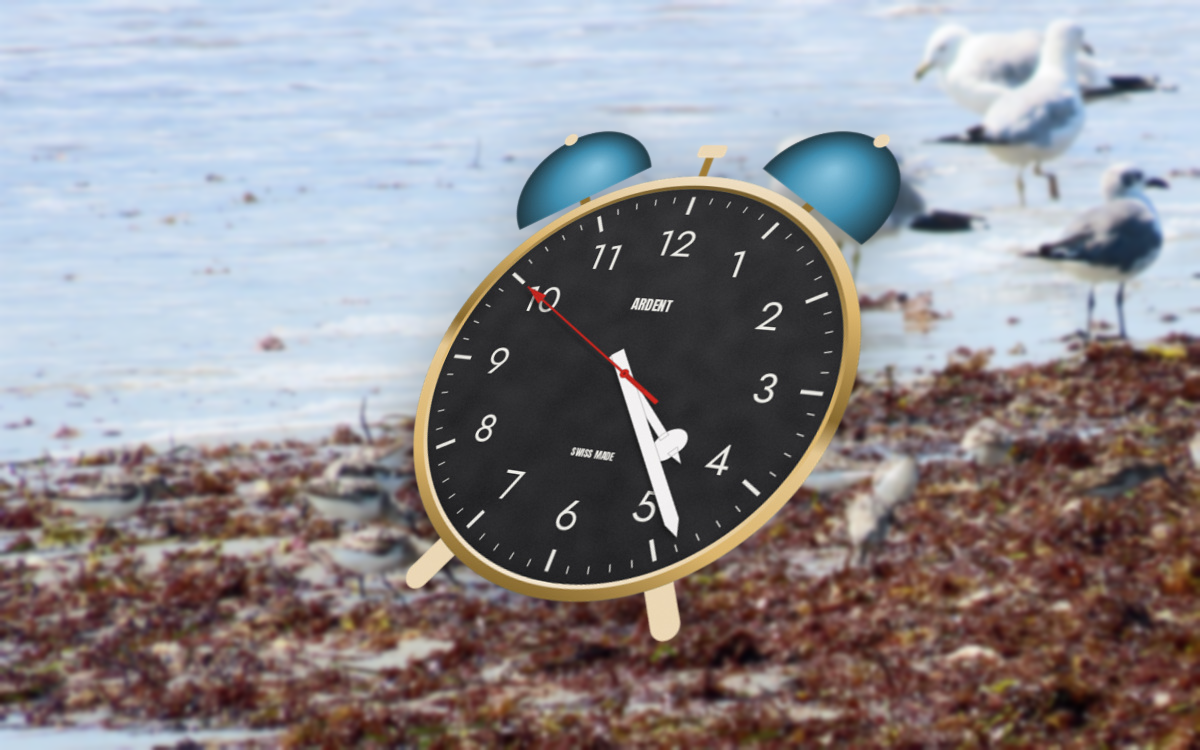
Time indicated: 4:23:50
